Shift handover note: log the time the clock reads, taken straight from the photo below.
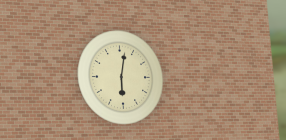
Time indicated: 6:02
